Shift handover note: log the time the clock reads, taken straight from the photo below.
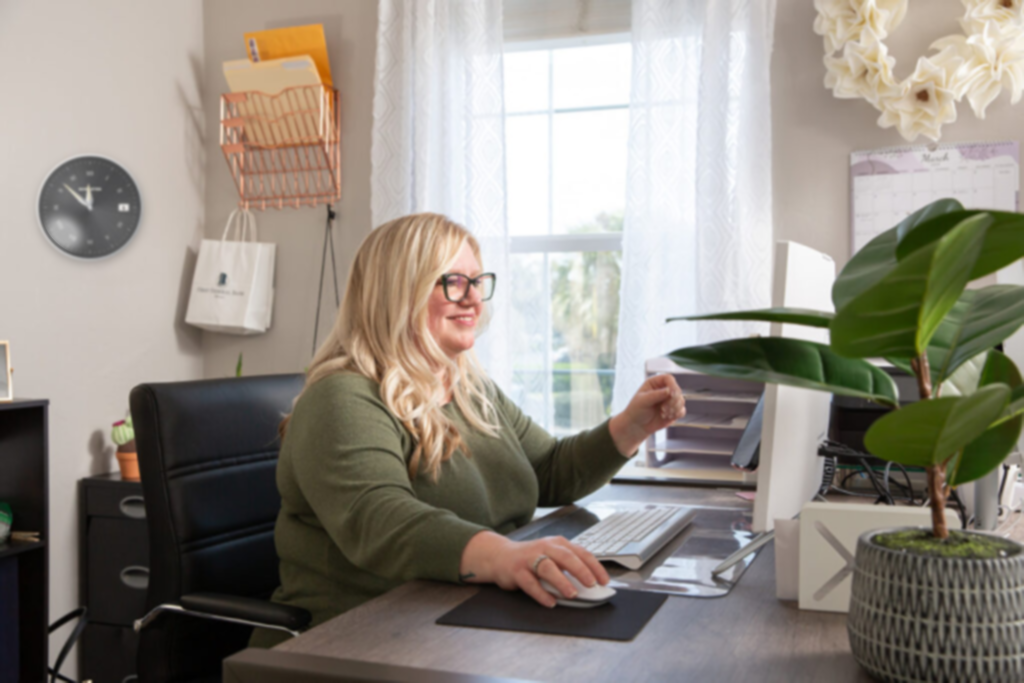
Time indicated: 11:52
